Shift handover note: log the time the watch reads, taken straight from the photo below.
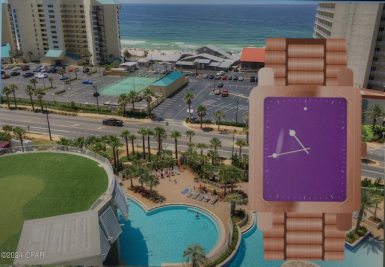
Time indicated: 10:43
